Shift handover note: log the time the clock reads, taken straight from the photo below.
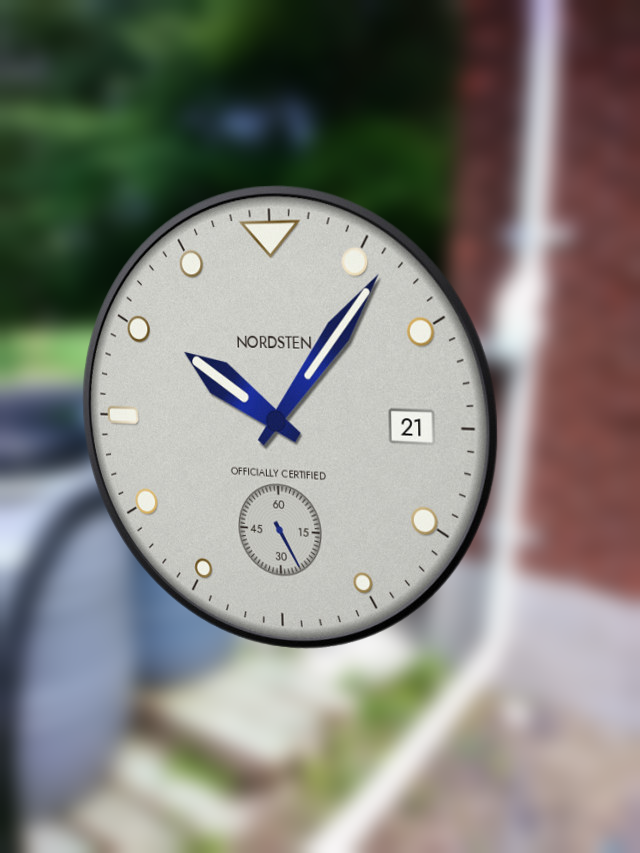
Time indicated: 10:06:25
